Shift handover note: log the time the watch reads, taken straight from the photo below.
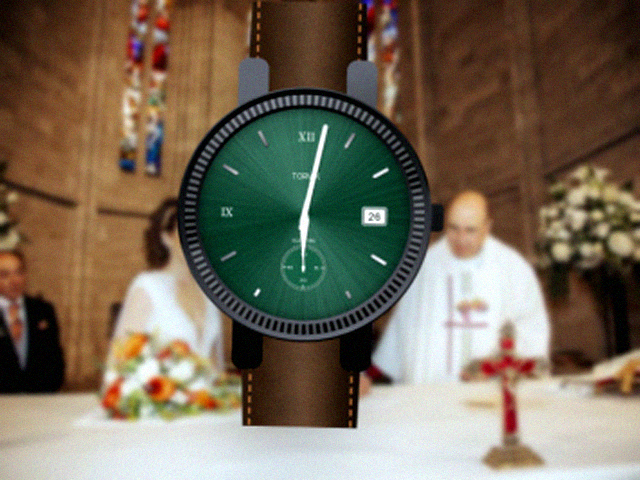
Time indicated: 6:02
